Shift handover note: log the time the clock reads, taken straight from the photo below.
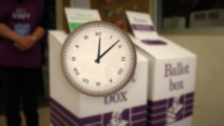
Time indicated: 12:08
